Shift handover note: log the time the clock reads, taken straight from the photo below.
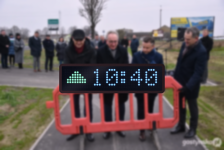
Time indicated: 10:40
